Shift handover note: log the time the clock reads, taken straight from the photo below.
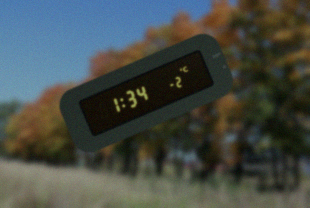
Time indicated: 1:34
